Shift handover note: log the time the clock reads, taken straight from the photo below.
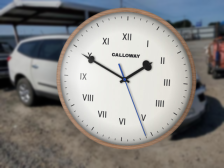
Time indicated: 1:49:26
